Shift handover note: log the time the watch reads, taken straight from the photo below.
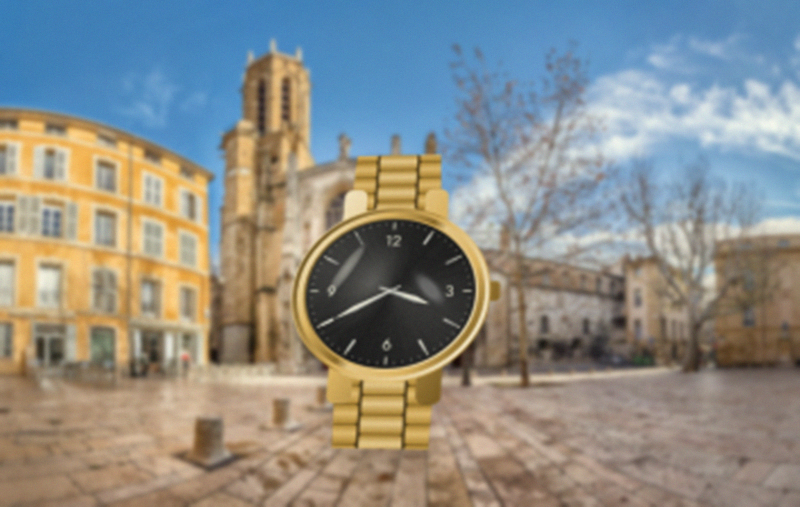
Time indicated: 3:40
